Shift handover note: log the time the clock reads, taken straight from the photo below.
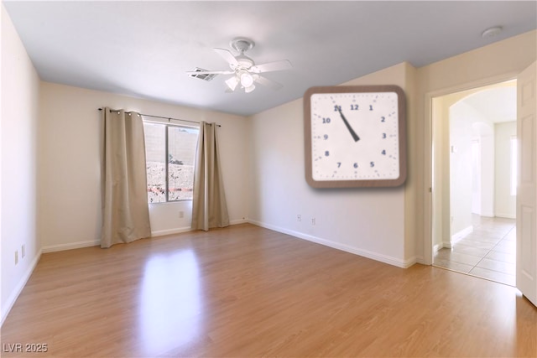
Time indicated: 10:55
